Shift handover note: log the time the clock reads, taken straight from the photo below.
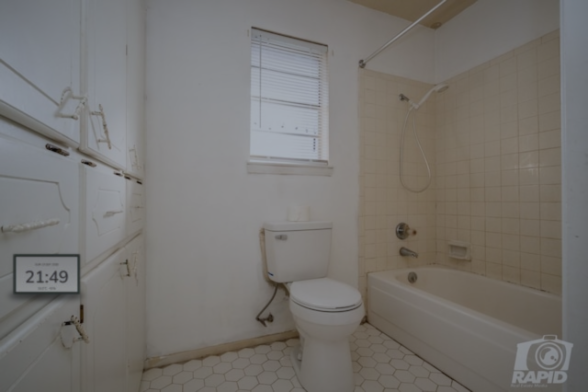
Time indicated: 21:49
